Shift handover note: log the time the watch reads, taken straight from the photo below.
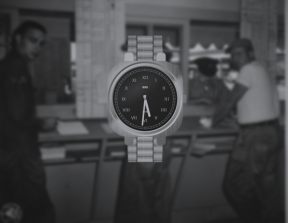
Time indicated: 5:31
